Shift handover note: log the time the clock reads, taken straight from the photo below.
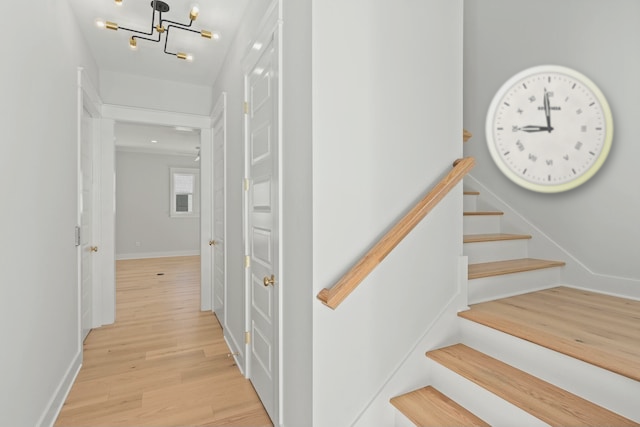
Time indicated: 8:59
